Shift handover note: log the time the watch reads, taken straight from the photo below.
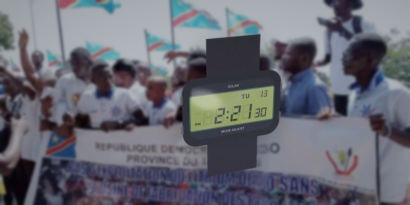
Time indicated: 2:21:30
